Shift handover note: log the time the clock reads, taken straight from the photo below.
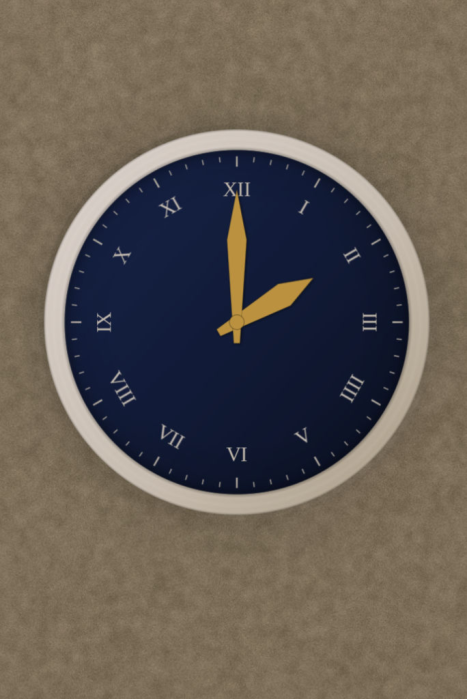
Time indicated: 2:00
